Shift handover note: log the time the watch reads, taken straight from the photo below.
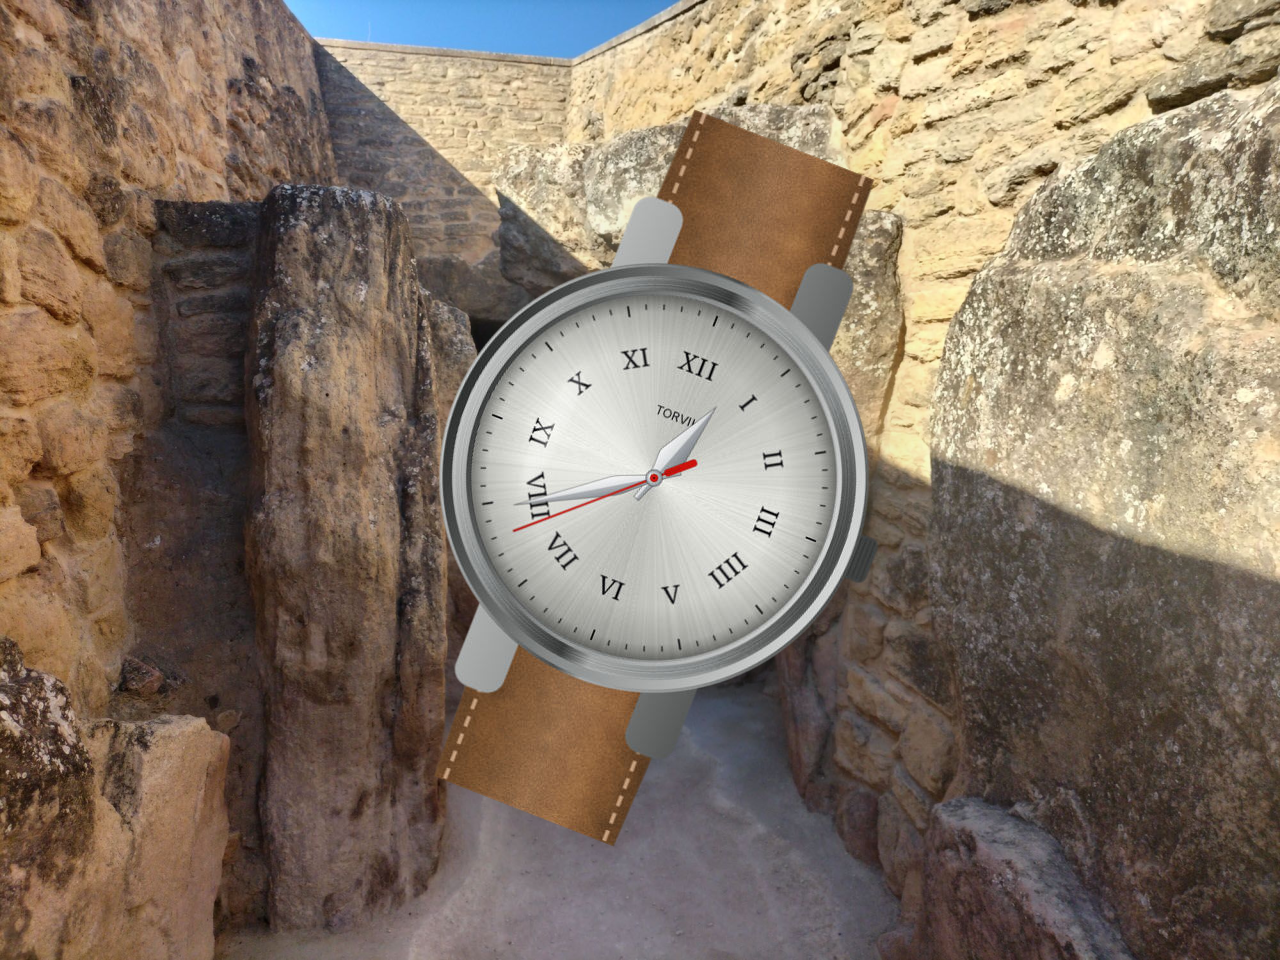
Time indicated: 12:39:38
